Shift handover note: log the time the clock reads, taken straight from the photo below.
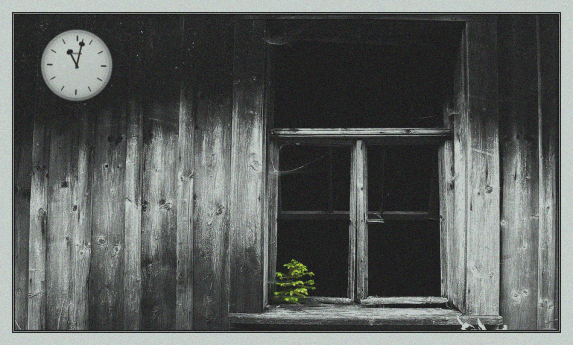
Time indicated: 11:02
